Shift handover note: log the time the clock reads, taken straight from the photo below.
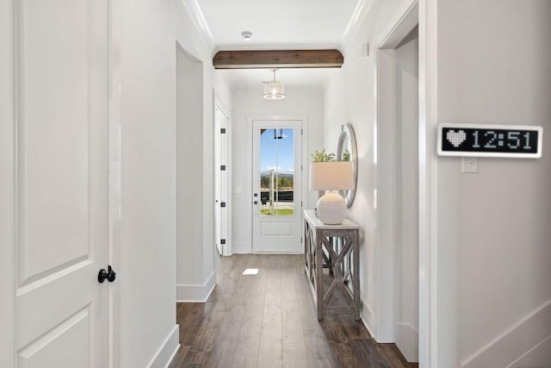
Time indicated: 12:51
